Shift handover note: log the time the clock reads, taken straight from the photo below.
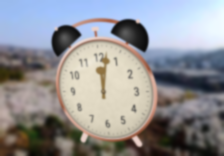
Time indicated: 12:02
